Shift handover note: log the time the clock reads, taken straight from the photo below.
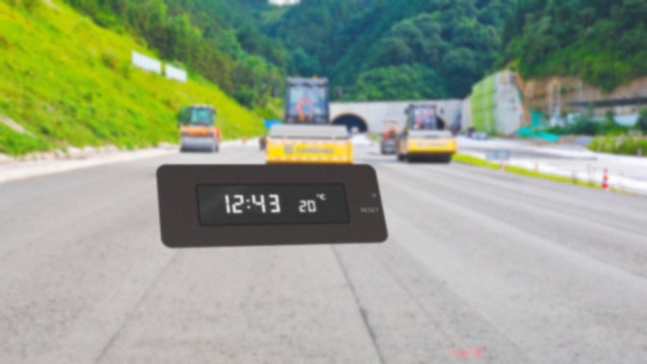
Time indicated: 12:43
